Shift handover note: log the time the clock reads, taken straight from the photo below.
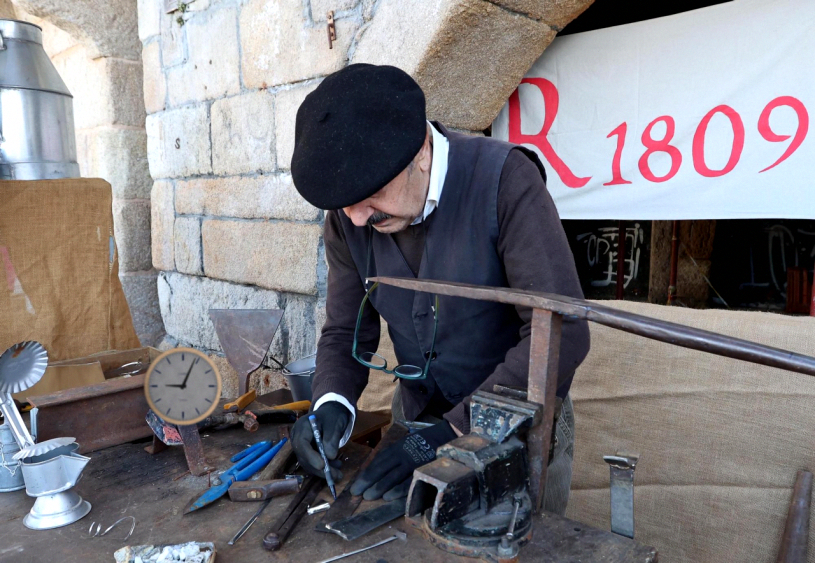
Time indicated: 9:04
